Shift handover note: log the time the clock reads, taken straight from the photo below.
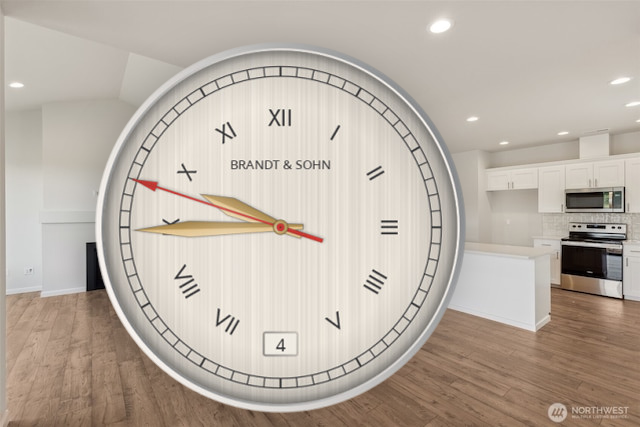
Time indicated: 9:44:48
